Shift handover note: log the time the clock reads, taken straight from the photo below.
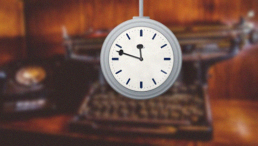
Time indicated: 11:48
